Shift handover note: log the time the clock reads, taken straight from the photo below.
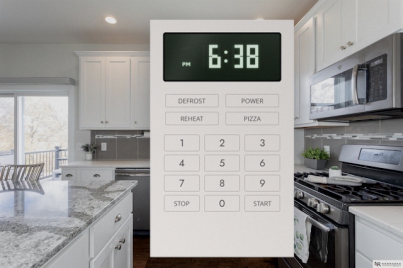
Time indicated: 6:38
